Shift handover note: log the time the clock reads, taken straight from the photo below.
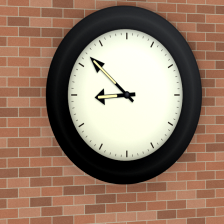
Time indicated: 8:52
